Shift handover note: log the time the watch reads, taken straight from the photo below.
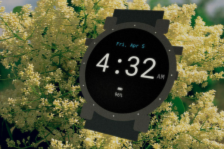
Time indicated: 4:32
